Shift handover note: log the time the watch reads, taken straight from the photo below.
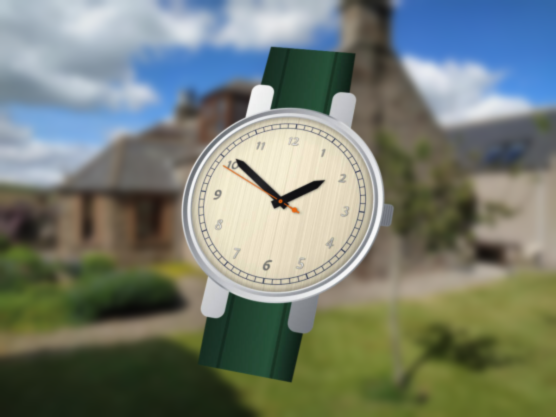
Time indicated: 1:50:49
